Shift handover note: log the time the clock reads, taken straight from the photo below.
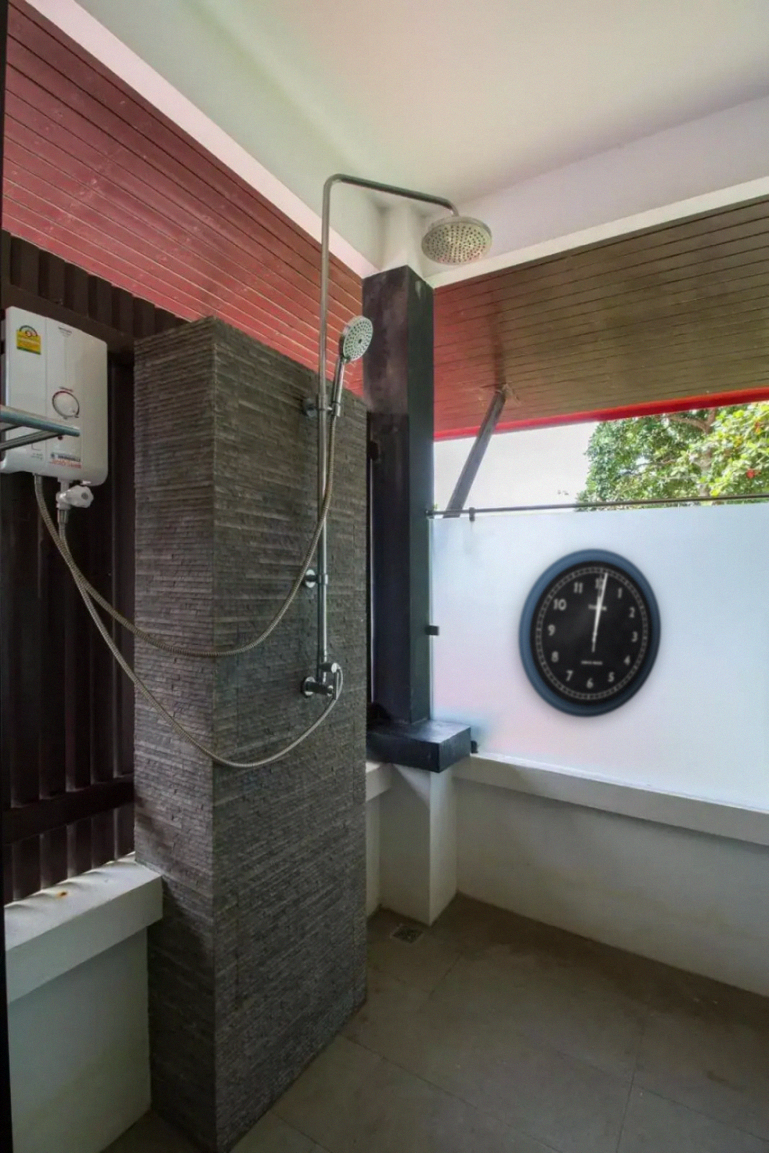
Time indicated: 12:01:00
